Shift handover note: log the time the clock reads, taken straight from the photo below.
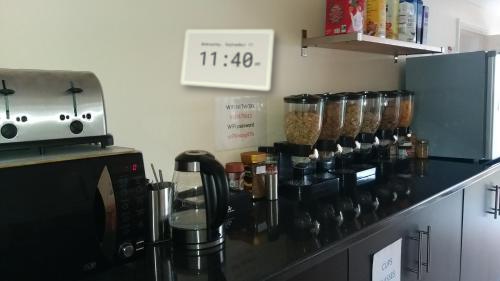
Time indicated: 11:40
